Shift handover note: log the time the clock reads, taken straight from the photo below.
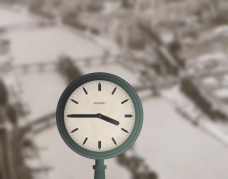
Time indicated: 3:45
